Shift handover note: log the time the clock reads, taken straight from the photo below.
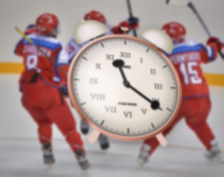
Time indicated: 11:21
